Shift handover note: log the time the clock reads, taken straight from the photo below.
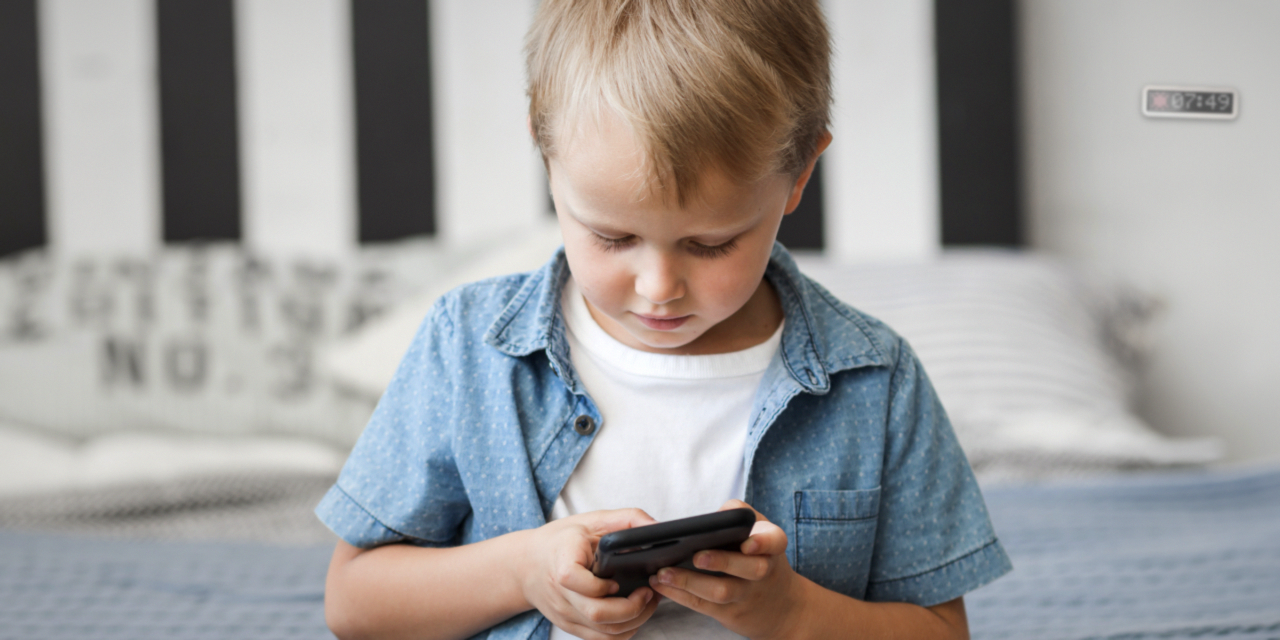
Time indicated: 7:49
